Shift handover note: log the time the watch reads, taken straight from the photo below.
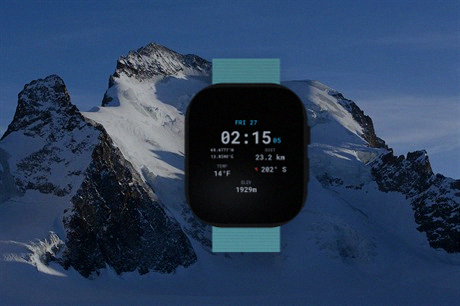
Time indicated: 2:15:05
